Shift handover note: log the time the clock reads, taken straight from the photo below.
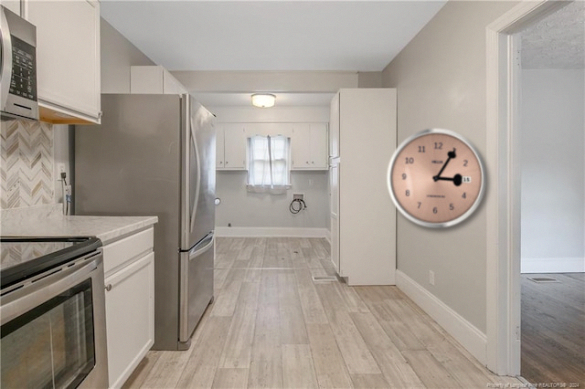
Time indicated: 3:05
